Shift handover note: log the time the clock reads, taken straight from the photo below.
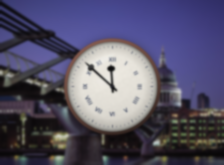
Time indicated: 11:52
